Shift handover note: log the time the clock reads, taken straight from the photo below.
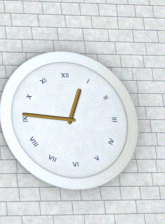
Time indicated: 12:46
